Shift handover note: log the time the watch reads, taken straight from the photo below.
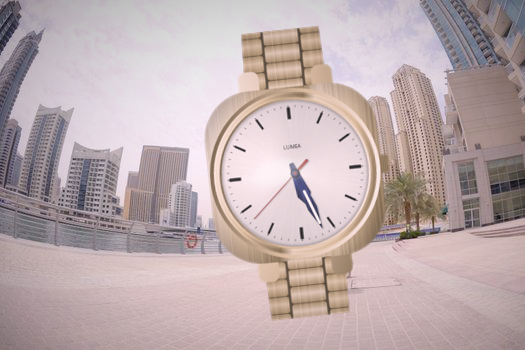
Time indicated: 5:26:38
